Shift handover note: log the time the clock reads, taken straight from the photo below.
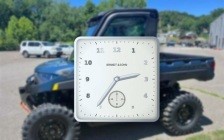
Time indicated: 2:36
